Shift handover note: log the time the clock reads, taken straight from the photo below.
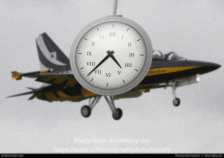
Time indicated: 4:37
